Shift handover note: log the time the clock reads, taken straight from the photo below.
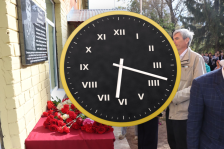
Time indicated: 6:18
